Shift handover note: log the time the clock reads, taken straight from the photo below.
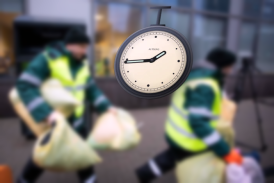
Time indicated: 1:44
